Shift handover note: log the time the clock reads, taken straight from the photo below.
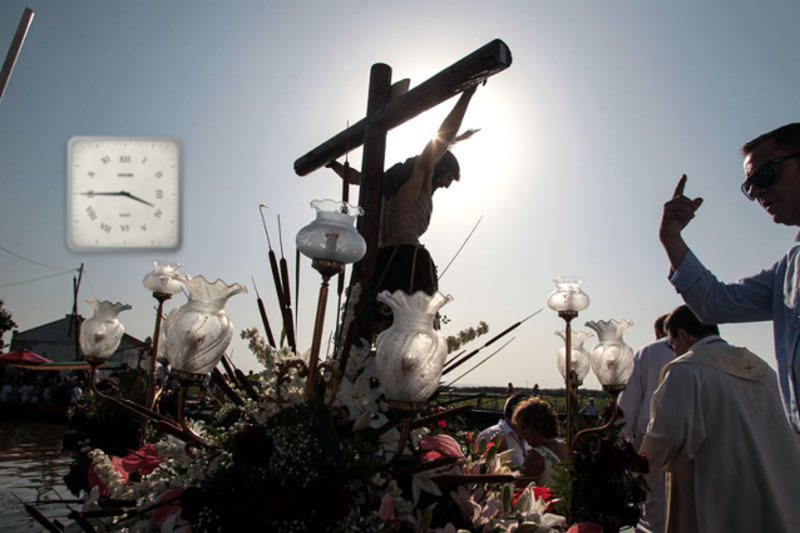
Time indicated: 3:45
